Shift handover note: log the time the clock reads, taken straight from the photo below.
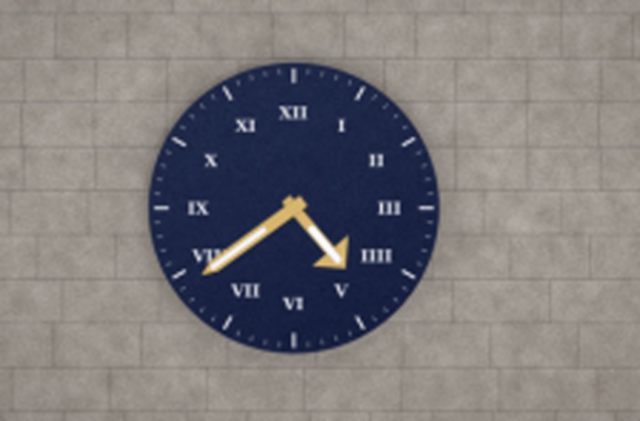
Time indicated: 4:39
